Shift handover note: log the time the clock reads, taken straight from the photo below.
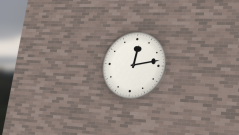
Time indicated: 12:13
